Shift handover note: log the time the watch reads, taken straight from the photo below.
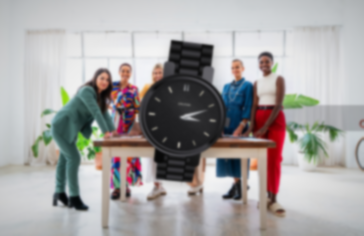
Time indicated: 3:11
